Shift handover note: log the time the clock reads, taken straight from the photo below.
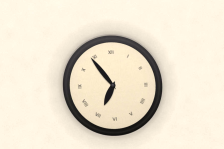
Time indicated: 6:54
